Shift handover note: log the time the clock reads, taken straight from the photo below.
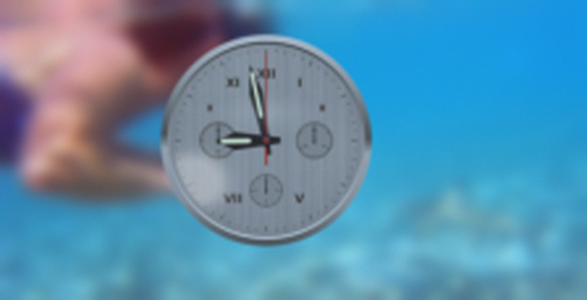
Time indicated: 8:58
